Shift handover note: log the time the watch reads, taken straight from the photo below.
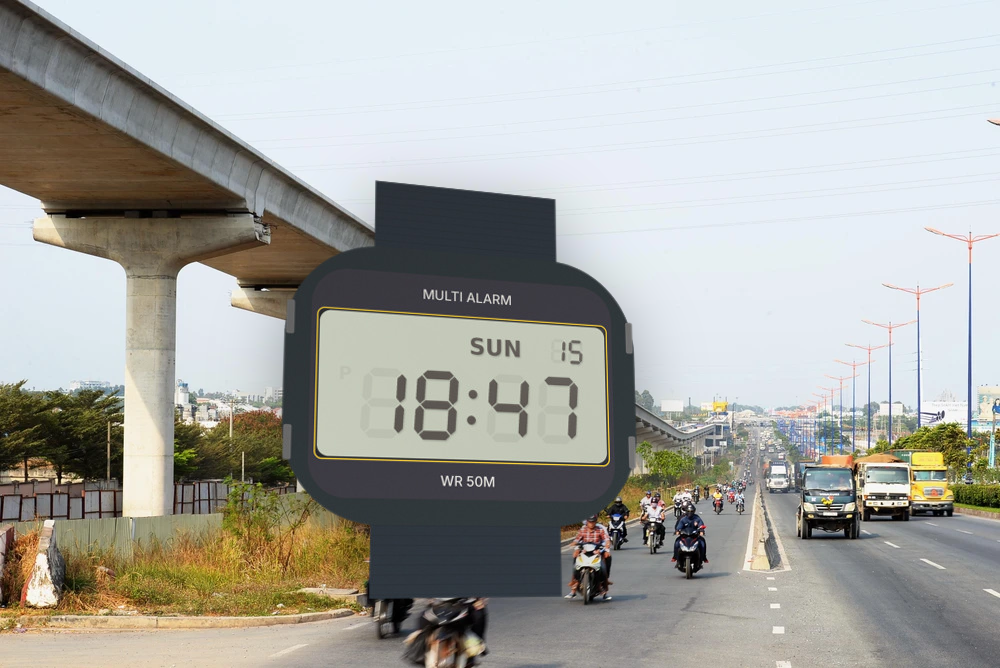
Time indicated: 18:47
